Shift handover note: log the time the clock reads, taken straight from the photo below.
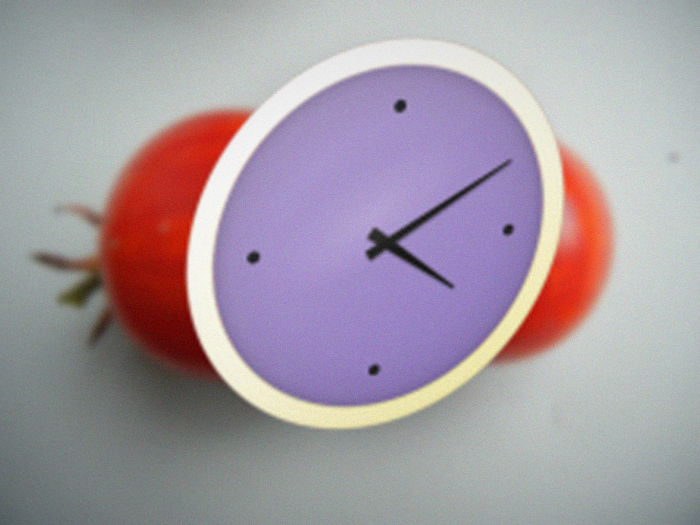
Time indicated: 4:10
